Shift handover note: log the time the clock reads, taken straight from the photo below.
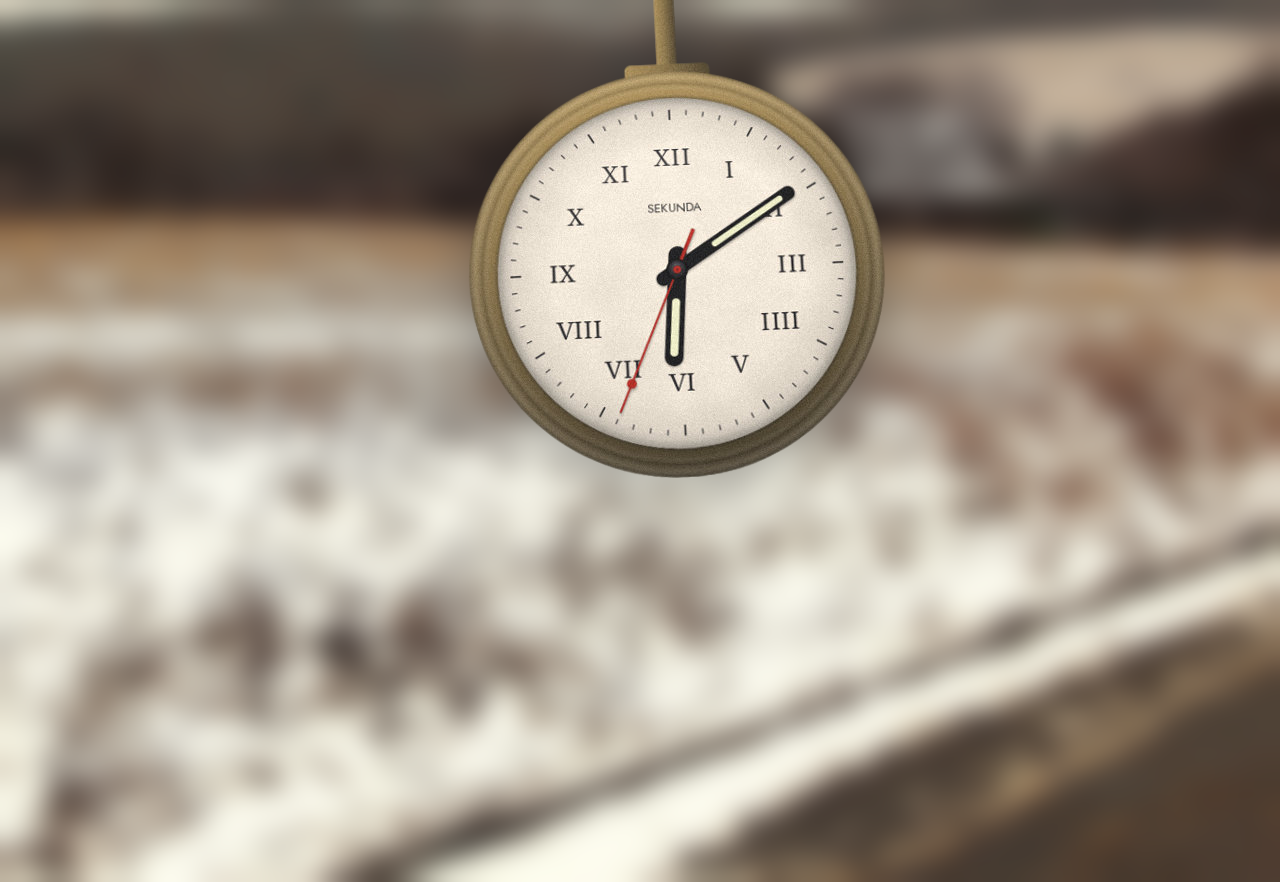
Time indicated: 6:09:34
